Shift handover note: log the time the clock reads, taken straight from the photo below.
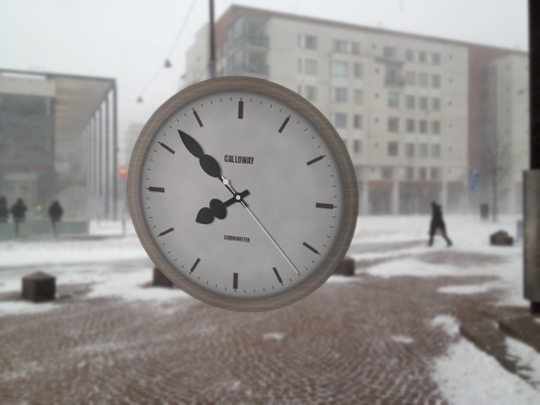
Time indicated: 7:52:23
